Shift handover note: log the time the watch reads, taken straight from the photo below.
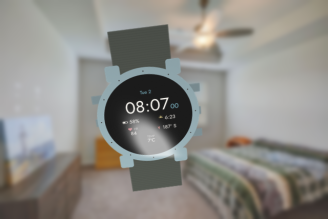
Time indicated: 8:07
